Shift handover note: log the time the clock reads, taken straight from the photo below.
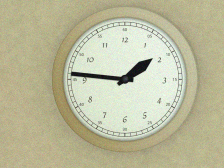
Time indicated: 1:46
